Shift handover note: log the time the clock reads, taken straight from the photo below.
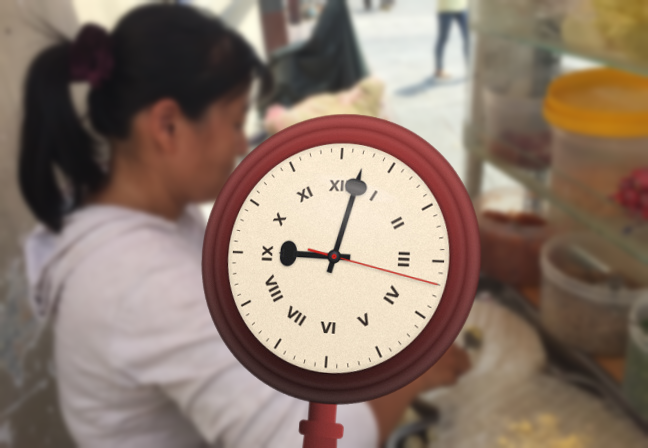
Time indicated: 9:02:17
